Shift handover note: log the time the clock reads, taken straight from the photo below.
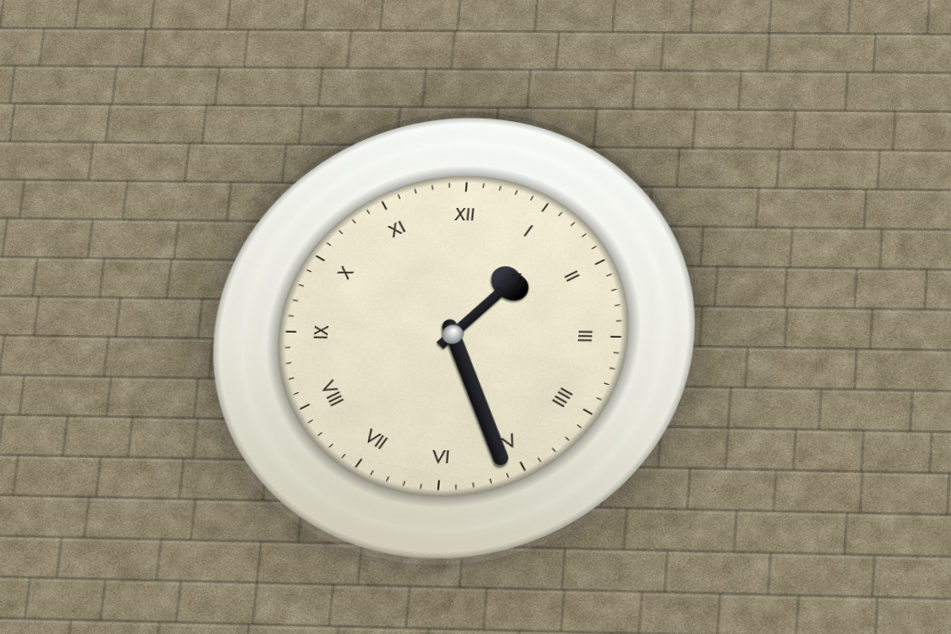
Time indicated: 1:26
